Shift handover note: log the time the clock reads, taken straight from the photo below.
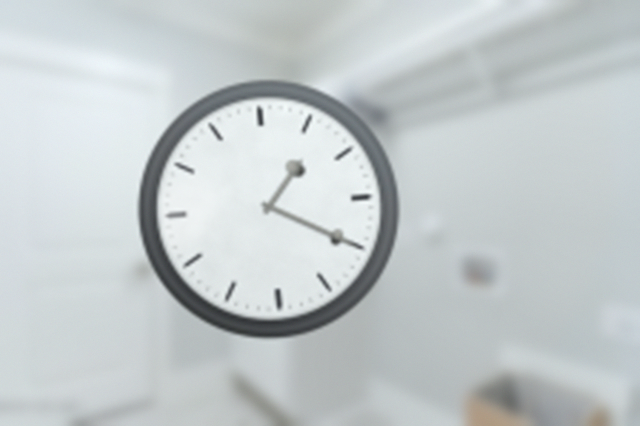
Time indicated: 1:20
